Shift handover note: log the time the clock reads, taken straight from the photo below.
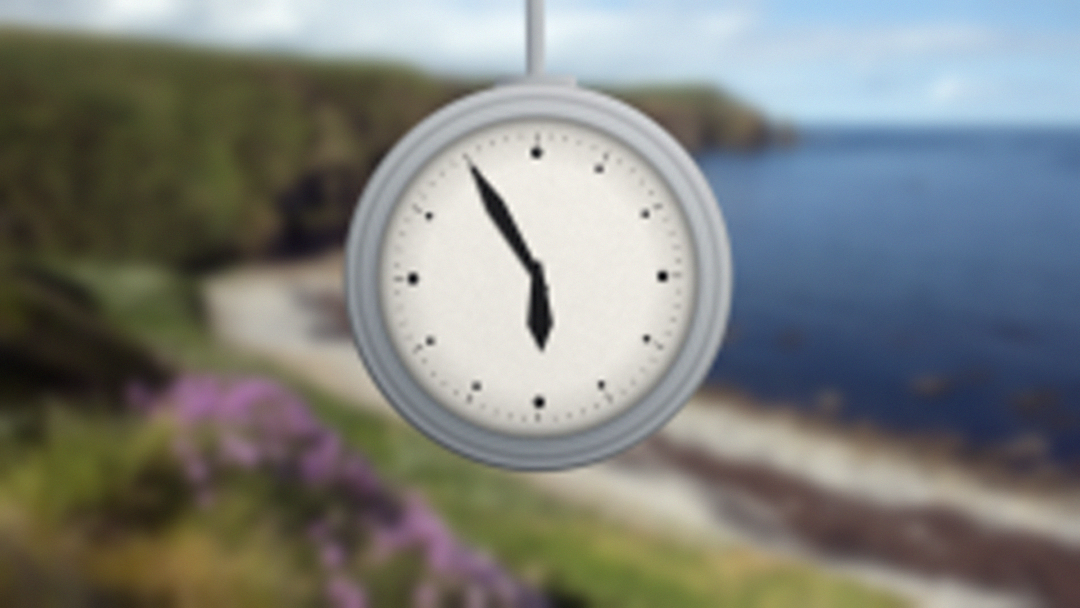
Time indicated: 5:55
